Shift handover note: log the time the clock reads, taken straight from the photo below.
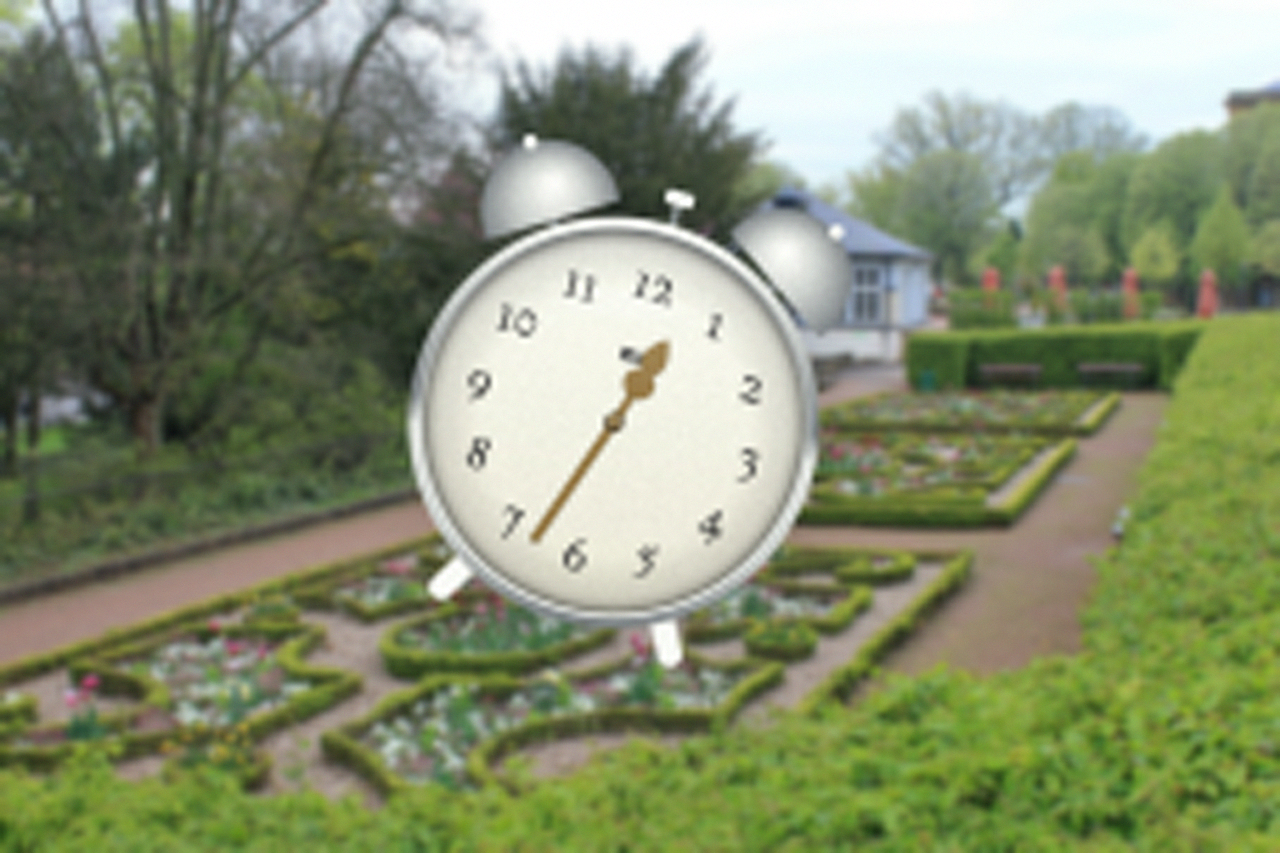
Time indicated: 12:33
